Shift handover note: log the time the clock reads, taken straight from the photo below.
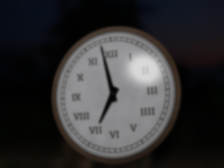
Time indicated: 6:58
